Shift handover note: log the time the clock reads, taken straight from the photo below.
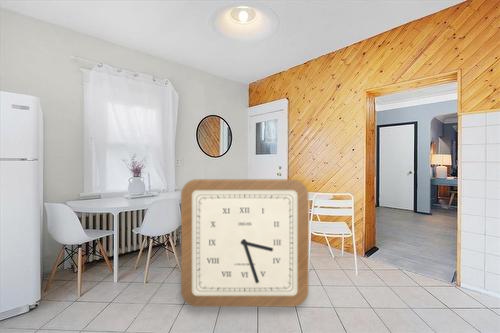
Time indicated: 3:27
